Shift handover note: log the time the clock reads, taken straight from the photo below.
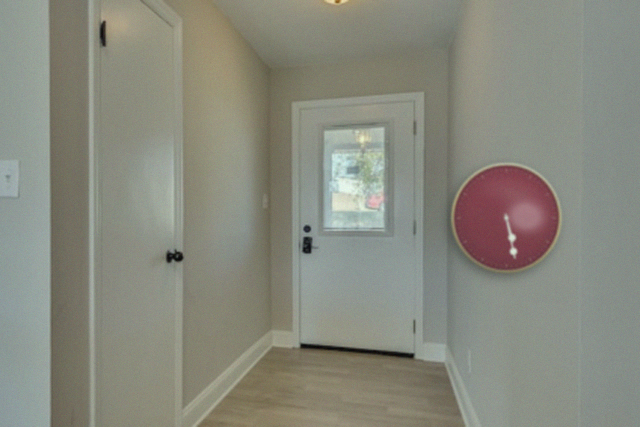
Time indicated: 5:28
